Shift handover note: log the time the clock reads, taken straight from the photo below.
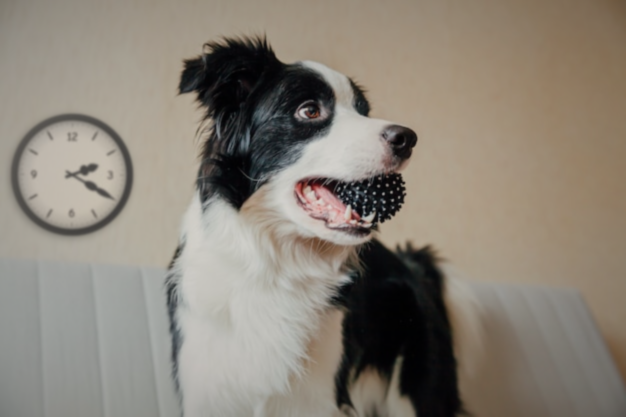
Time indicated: 2:20
